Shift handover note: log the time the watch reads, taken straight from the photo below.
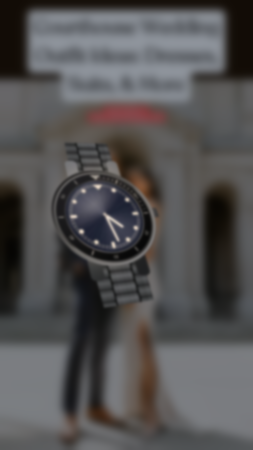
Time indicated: 4:28
